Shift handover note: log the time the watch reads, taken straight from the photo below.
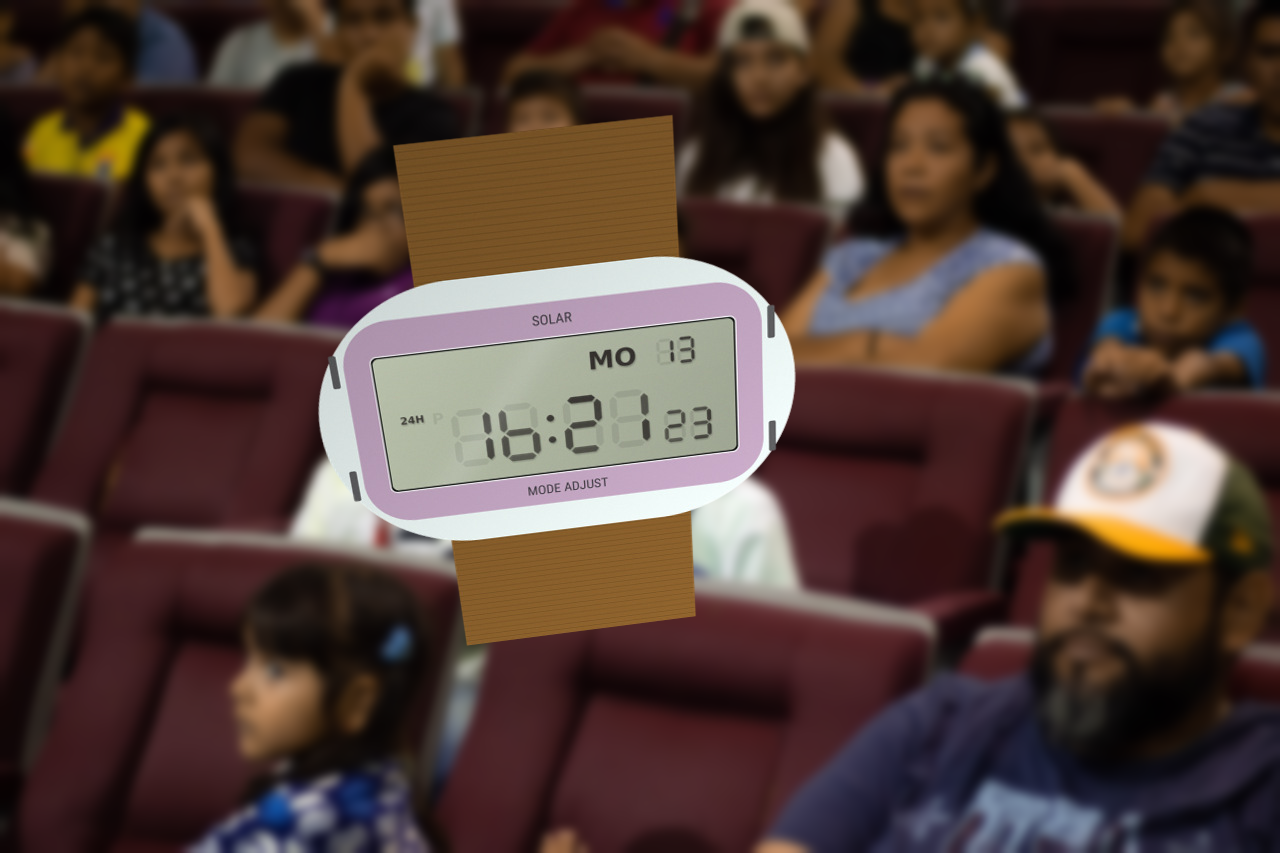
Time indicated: 16:21:23
